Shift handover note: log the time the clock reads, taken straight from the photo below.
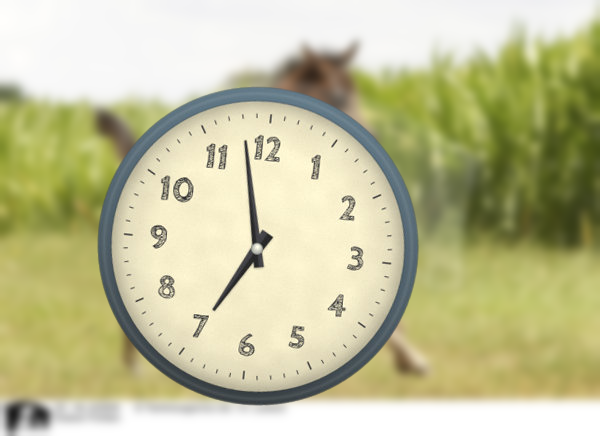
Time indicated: 6:58
